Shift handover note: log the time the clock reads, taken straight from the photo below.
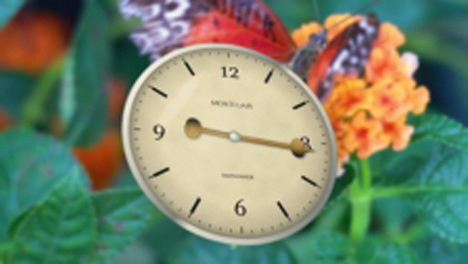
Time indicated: 9:16
